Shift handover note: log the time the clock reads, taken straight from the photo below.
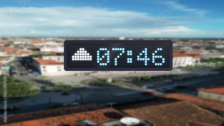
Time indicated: 7:46
